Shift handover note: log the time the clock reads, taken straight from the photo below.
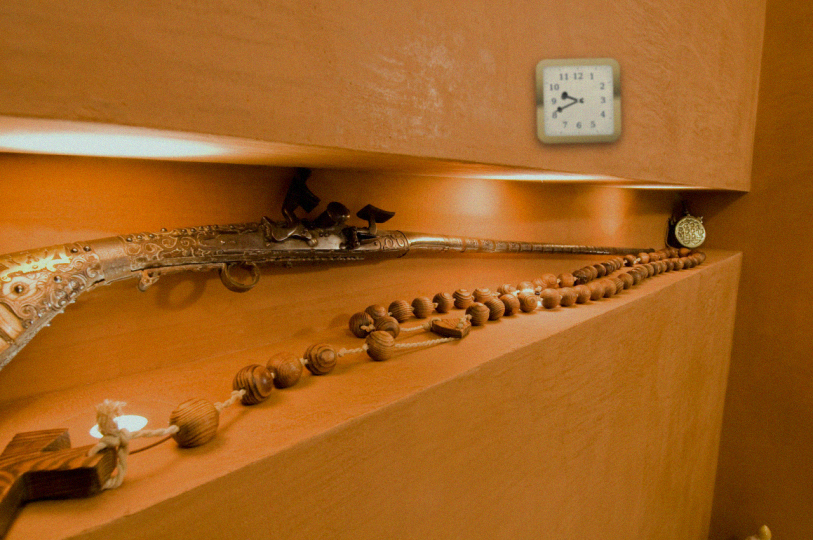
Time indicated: 9:41
